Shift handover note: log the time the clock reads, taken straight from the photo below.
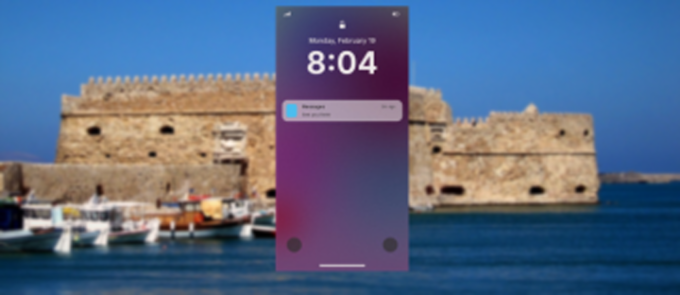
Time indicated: 8:04
